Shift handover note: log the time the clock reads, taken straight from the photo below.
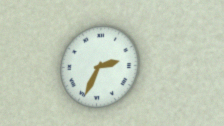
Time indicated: 2:34
